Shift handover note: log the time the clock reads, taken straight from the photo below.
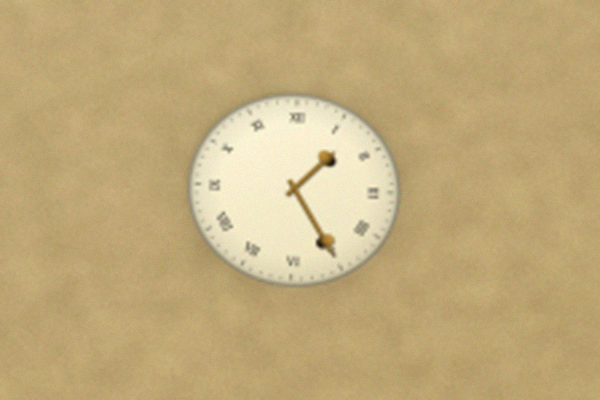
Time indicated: 1:25
